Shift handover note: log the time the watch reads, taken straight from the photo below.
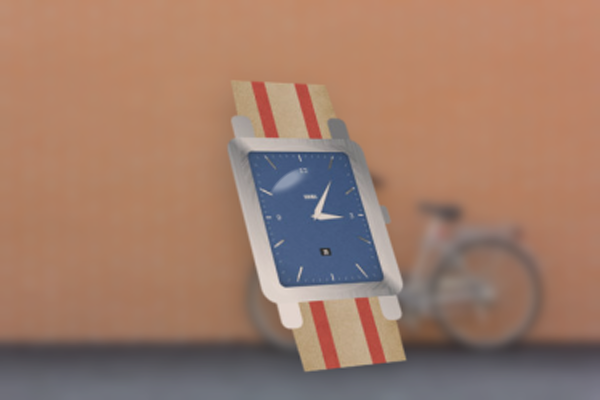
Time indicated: 3:06
